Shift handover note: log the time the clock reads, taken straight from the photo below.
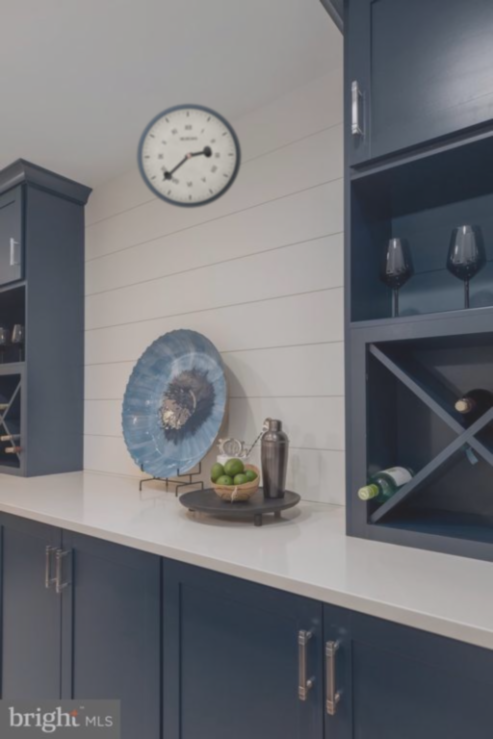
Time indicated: 2:38
